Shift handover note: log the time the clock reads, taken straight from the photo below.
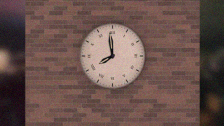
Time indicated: 7:59
